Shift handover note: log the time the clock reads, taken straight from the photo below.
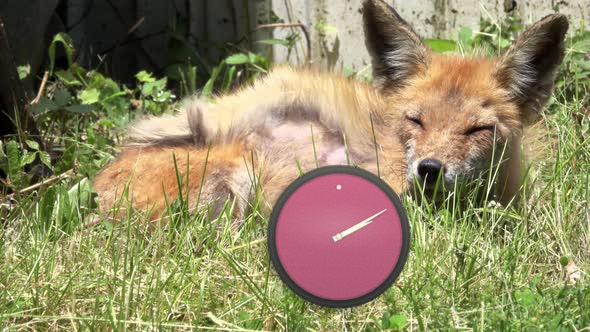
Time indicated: 2:10
